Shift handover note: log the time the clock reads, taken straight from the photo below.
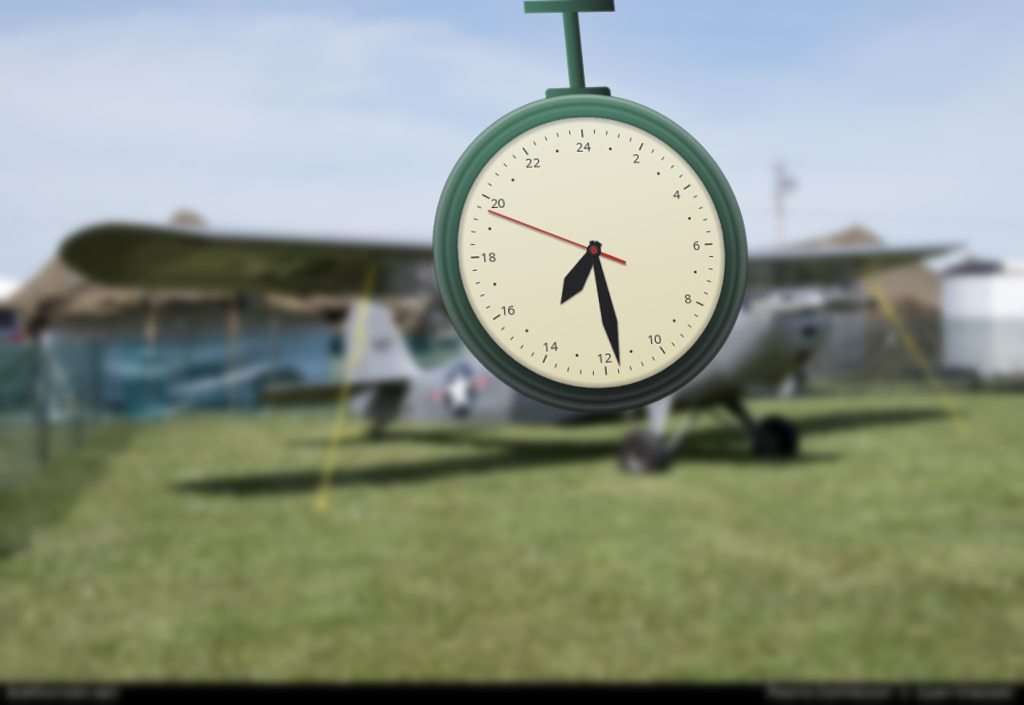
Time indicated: 14:28:49
